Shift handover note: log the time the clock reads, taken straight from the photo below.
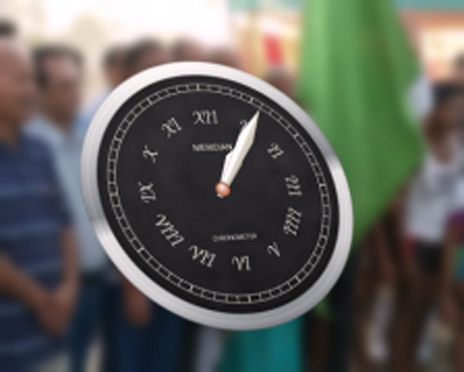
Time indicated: 1:06
